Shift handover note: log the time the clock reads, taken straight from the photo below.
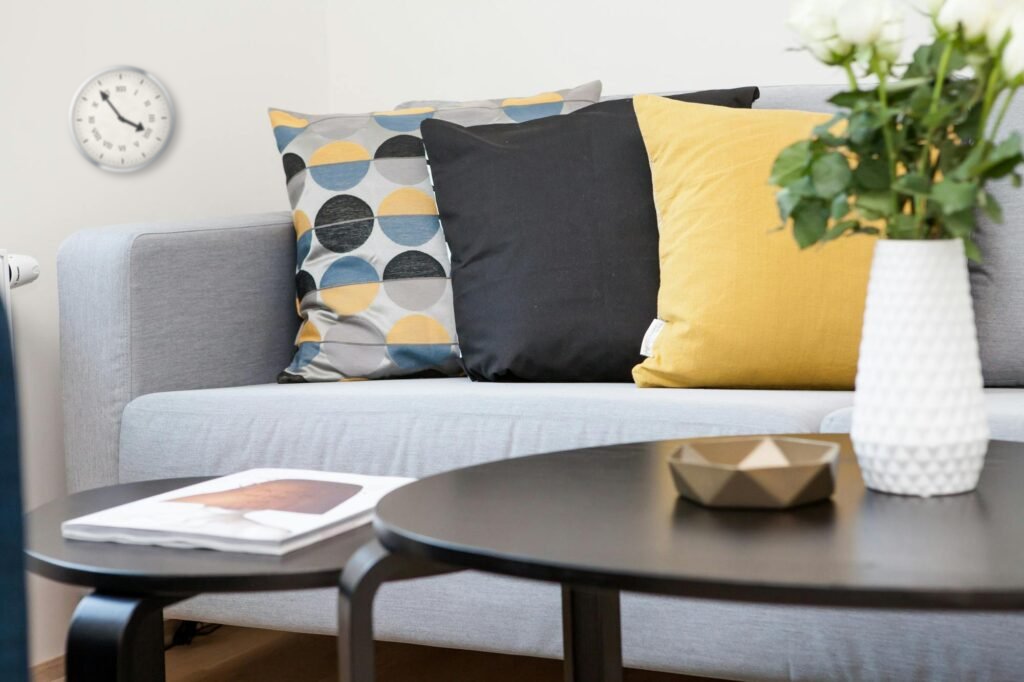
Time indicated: 3:54
